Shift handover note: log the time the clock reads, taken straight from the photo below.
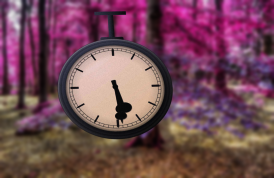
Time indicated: 5:29
